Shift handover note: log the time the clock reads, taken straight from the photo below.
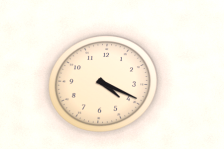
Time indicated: 4:19
